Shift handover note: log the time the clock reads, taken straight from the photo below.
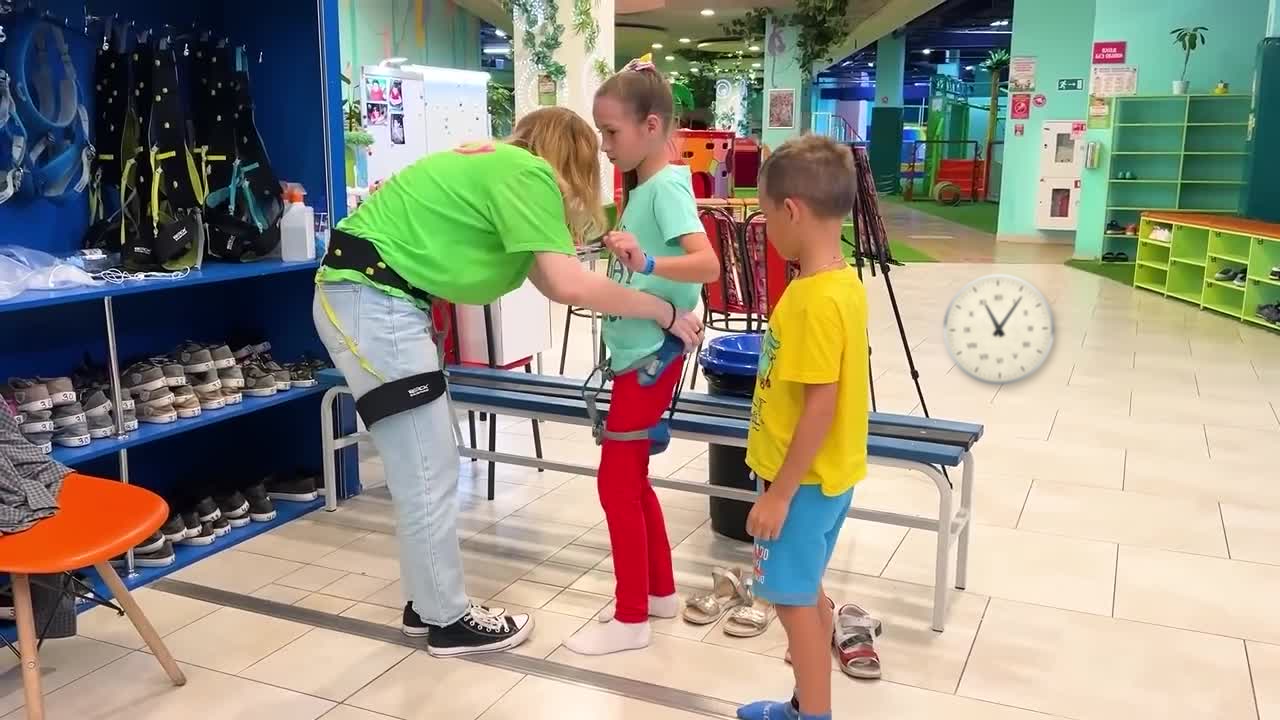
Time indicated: 11:06
